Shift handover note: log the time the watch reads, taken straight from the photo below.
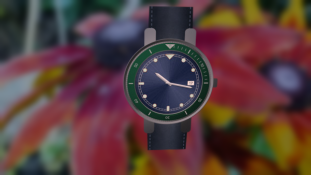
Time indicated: 10:17
